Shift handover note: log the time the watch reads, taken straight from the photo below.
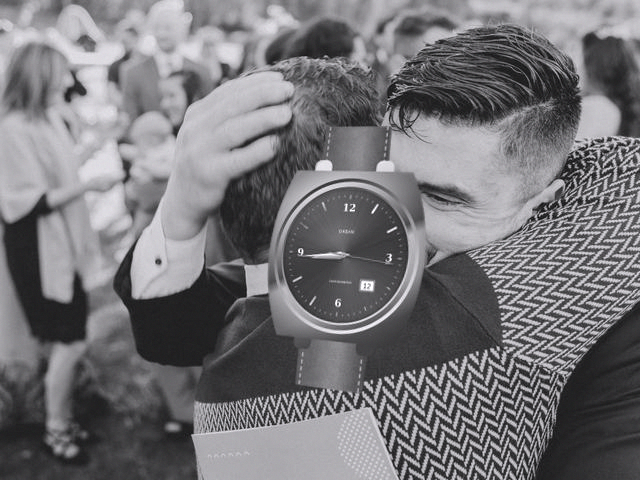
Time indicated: 8:44:16
